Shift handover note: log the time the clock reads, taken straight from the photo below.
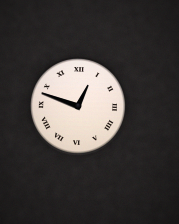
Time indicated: 12:48
